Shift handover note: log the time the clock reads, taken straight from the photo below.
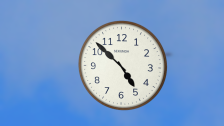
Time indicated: 4:52
